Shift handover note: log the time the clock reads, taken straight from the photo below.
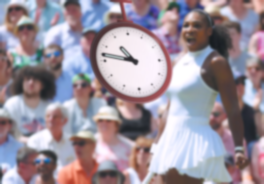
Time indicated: 10:47
